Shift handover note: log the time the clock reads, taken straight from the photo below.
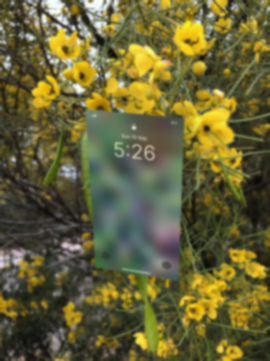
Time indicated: 5:26
